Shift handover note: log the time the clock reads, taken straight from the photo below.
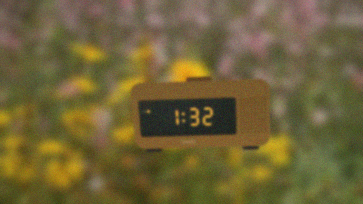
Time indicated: 1:32
